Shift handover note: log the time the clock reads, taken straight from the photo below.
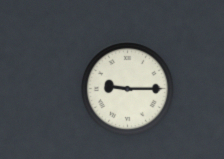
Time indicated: 9:15
